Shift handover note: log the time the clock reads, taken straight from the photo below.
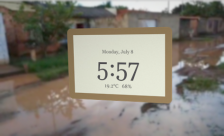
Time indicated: 5:57
